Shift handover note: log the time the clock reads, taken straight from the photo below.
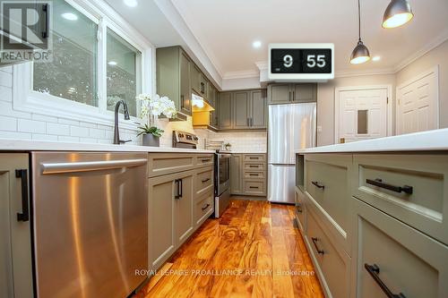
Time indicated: 9:55
